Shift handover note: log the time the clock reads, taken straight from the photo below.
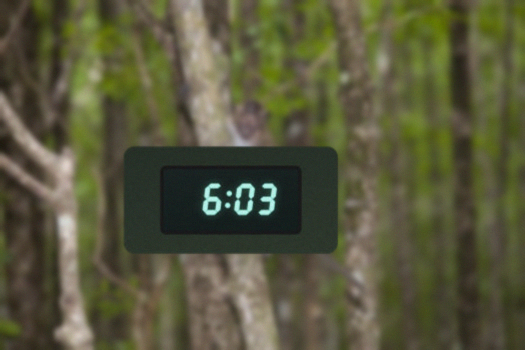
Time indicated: 6:03
